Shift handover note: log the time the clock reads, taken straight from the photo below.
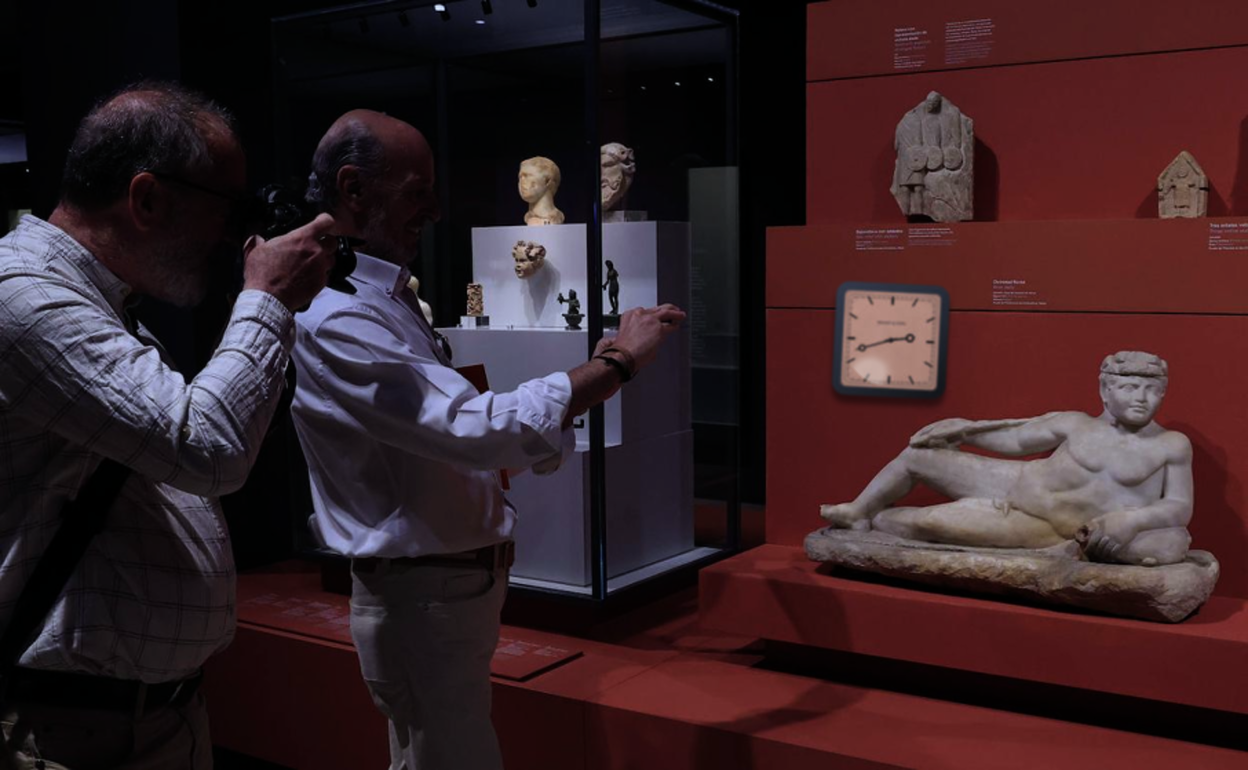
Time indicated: 2:42
